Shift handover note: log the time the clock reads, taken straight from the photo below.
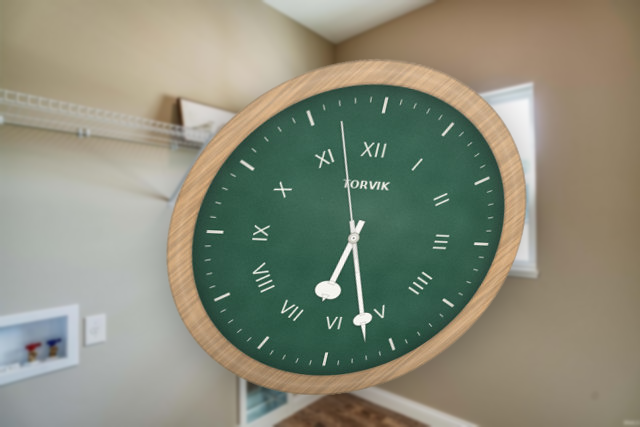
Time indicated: 6:26:57
